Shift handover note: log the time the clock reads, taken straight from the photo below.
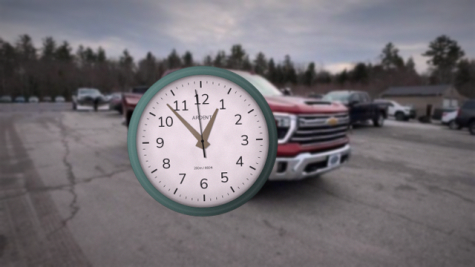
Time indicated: 12:52:59
